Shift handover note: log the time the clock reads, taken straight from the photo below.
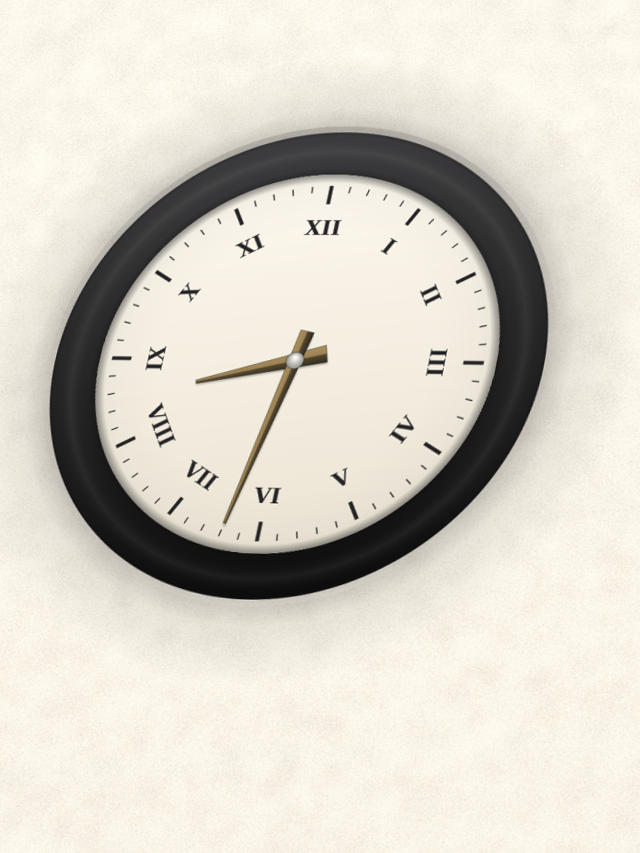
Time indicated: 8:32
